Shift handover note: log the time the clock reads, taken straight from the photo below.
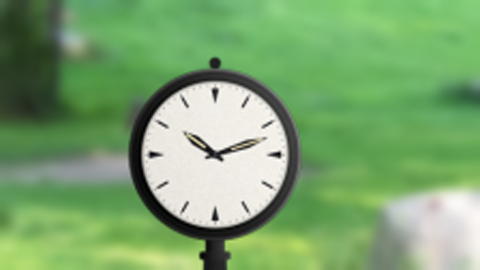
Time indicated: 10:12
